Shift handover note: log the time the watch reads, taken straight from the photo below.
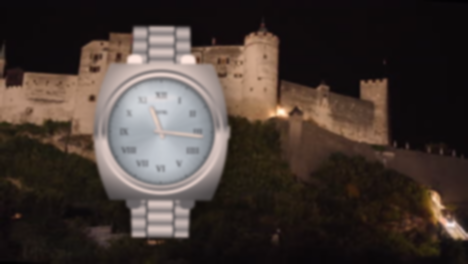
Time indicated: 11:16
